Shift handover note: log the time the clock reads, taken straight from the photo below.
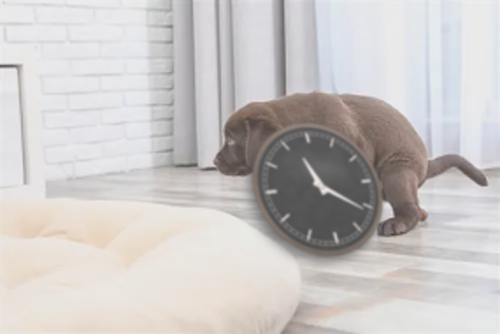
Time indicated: 11:21
